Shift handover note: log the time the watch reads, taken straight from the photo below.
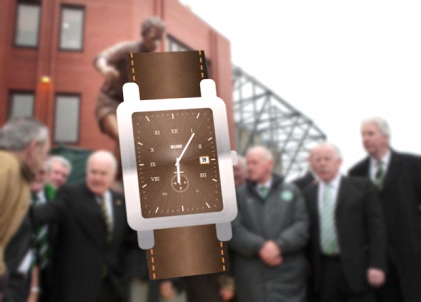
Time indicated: 6:06
